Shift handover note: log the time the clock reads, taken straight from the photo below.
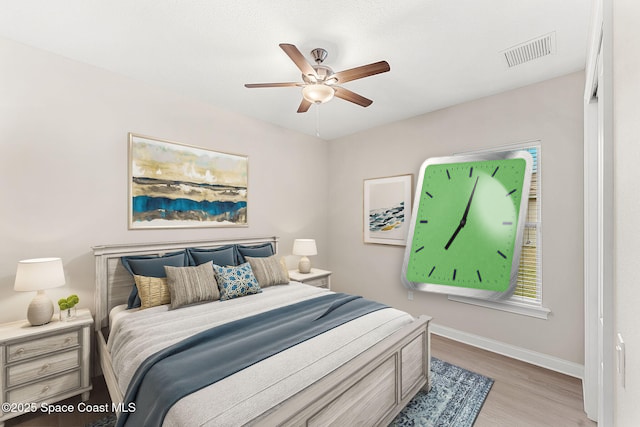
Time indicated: 7:02
